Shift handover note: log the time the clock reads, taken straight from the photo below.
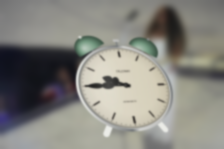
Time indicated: 9:45
